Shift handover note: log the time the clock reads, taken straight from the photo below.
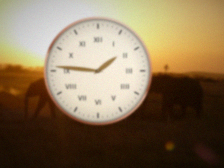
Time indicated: 1:46
